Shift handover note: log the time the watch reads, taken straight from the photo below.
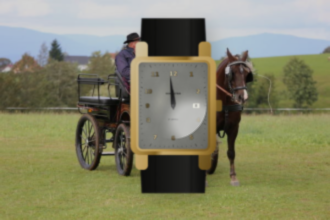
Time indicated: 11:59
